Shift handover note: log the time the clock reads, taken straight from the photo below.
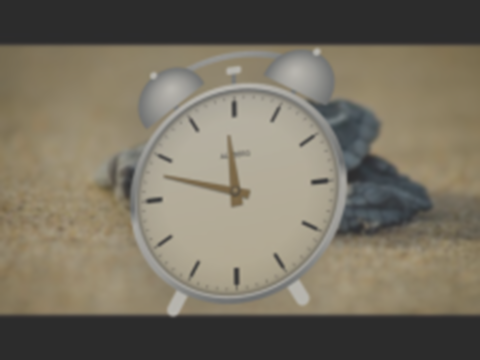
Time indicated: 11:48
